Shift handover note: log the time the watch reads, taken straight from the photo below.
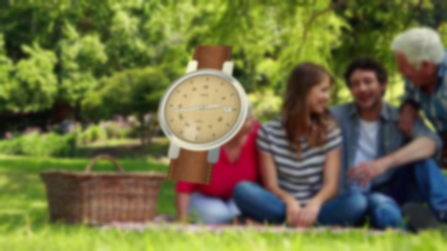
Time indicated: 2:43
